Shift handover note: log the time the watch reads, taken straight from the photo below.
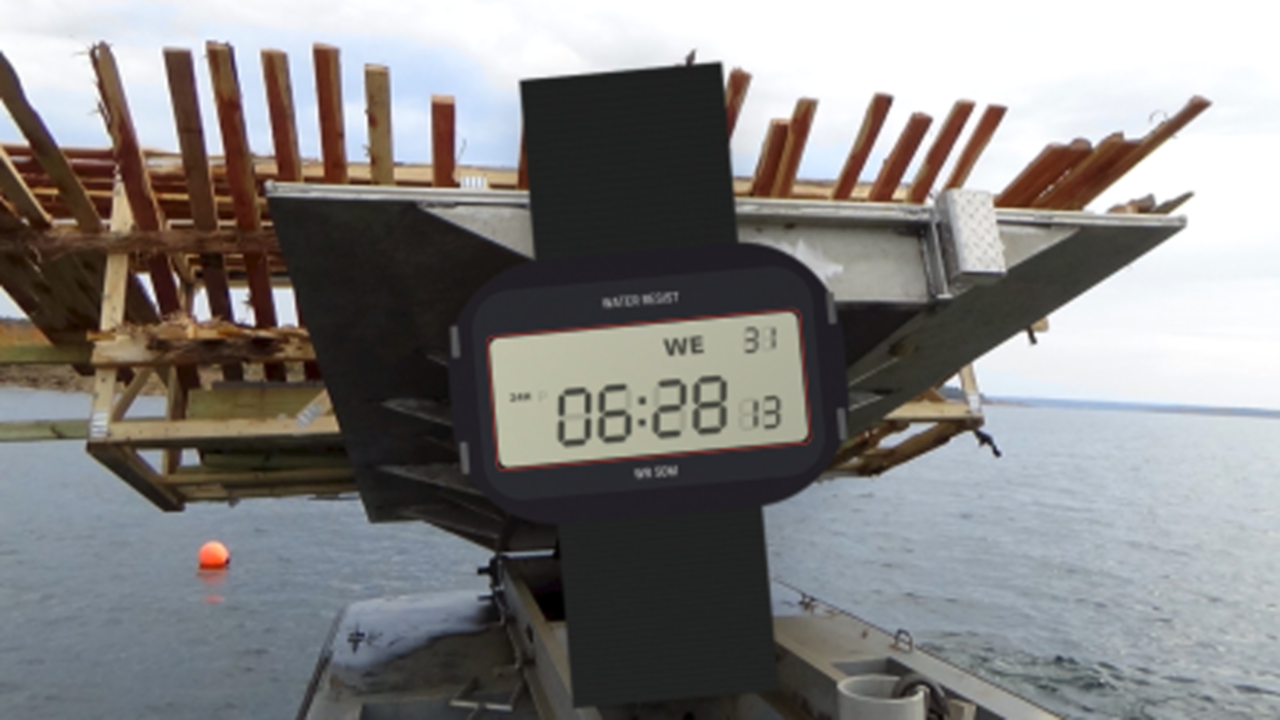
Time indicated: 6:28:13
